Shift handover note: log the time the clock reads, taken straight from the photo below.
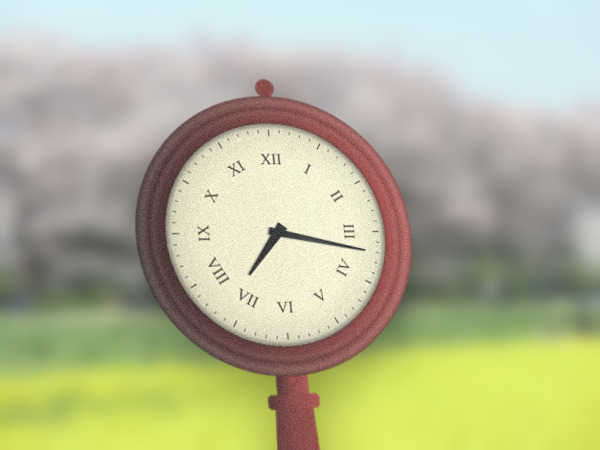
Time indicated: 7:17
